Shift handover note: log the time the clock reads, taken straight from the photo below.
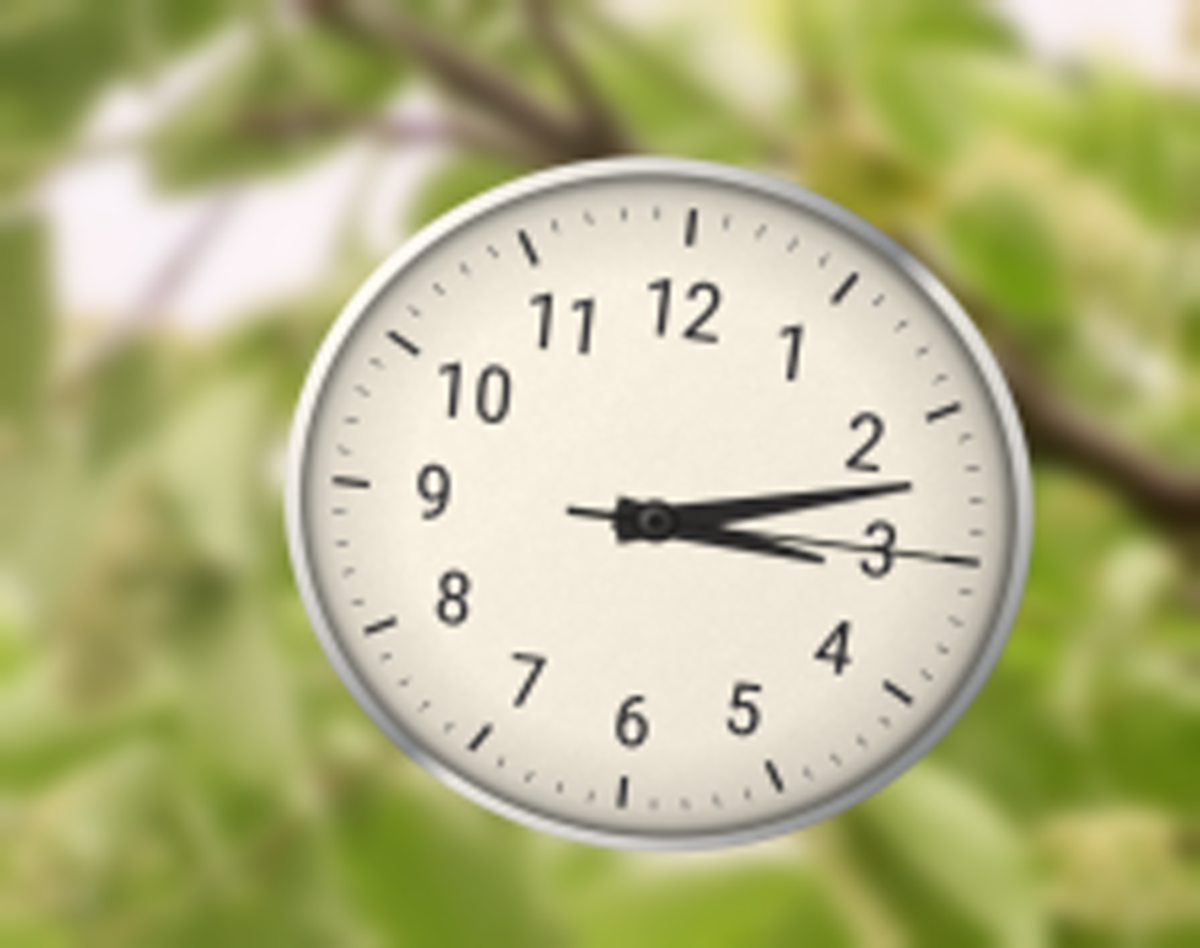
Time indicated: 3:12:15
